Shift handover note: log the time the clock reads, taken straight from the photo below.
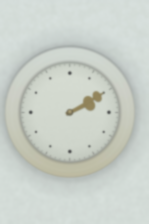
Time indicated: 2:10
